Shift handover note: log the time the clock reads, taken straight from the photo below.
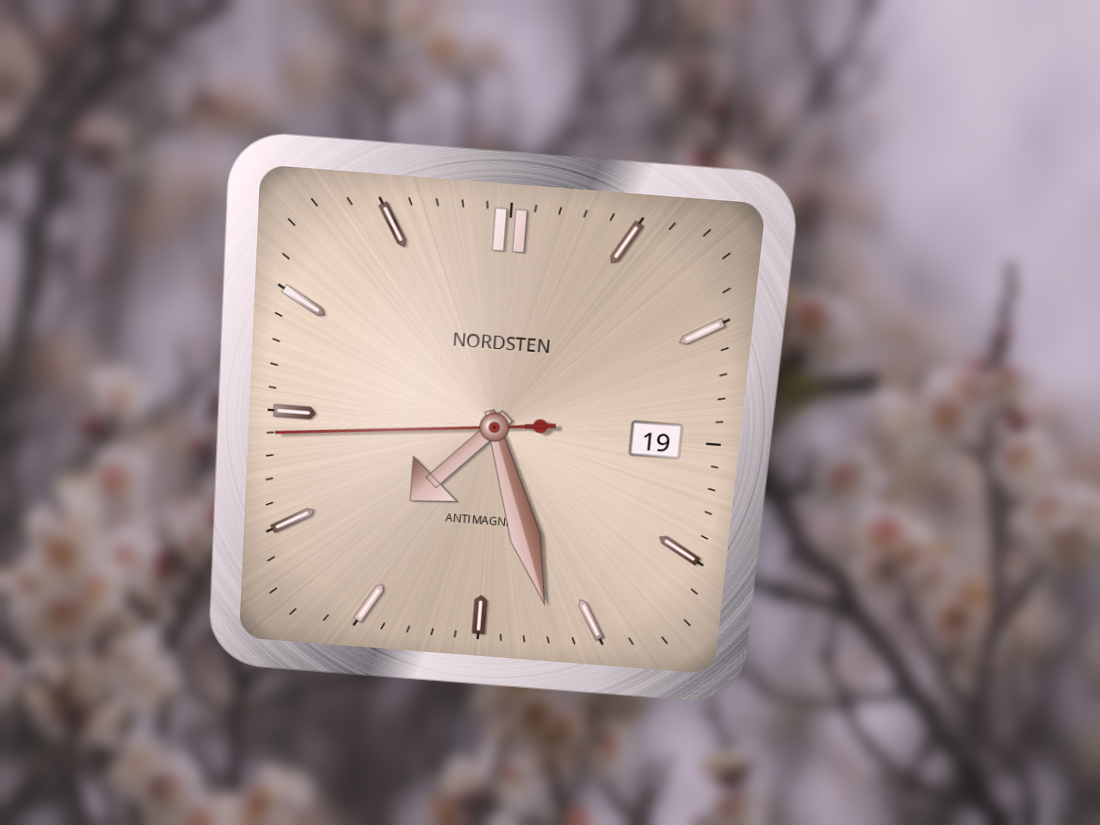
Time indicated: 7:26:44
